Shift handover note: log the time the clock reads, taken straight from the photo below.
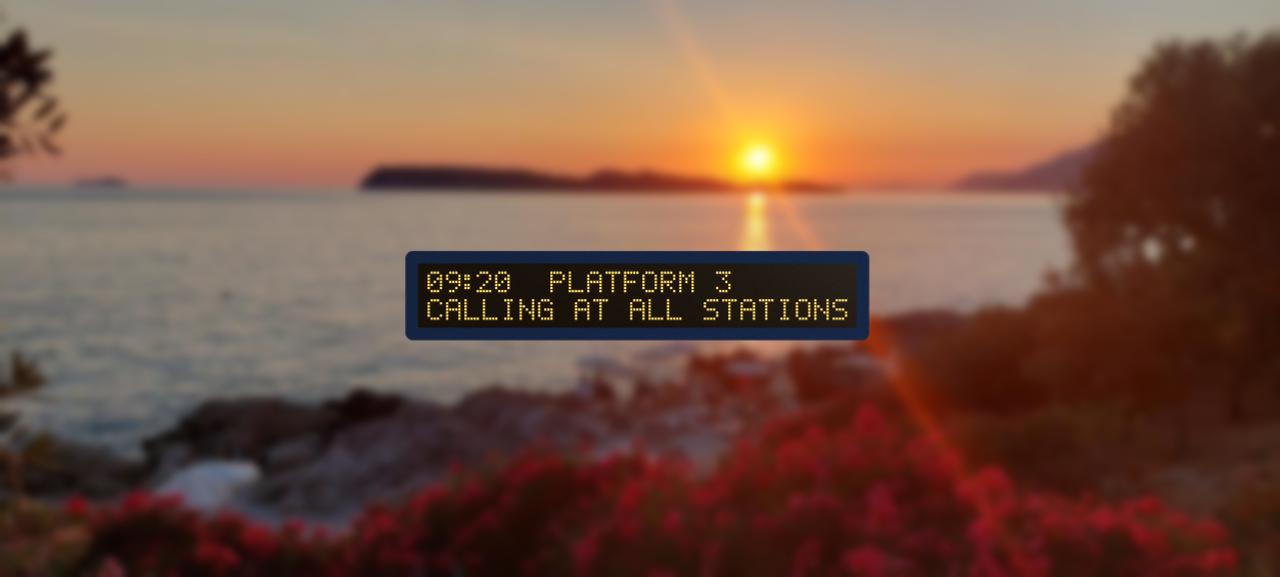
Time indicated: 9:20
